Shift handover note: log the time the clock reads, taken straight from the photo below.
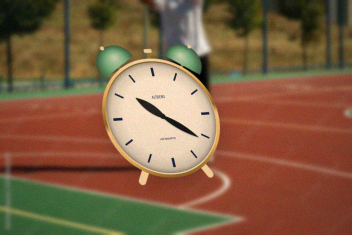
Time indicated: 10:21
